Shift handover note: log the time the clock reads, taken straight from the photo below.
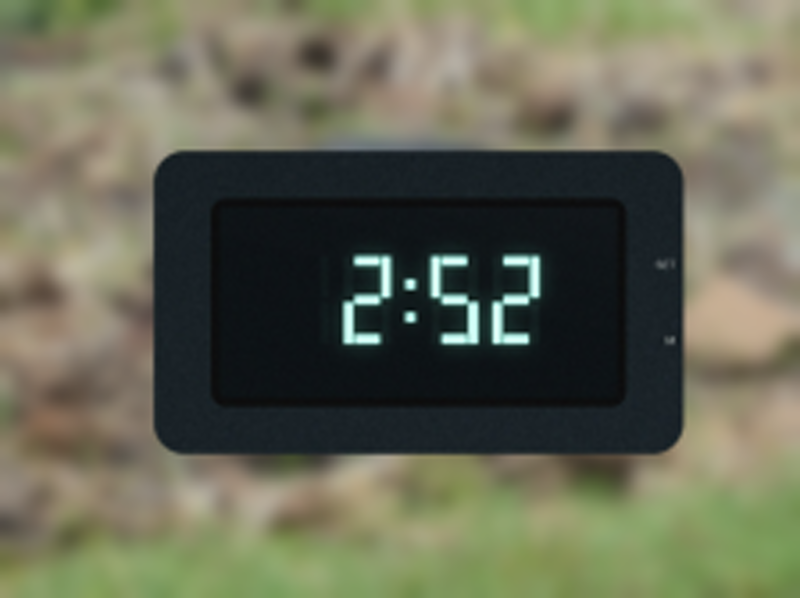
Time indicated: 2:52
